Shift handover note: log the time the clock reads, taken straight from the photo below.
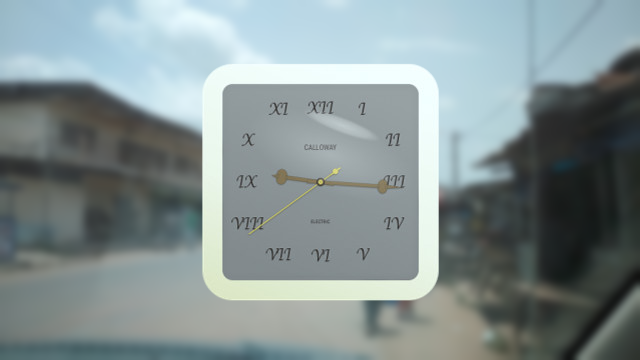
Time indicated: 9:15:39
